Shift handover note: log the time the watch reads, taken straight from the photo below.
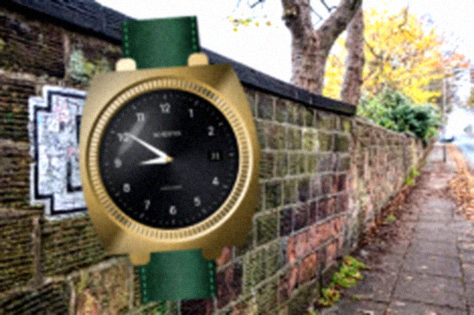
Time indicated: 8:51
